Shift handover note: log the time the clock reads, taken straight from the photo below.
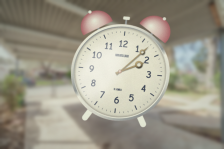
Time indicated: 2:07
